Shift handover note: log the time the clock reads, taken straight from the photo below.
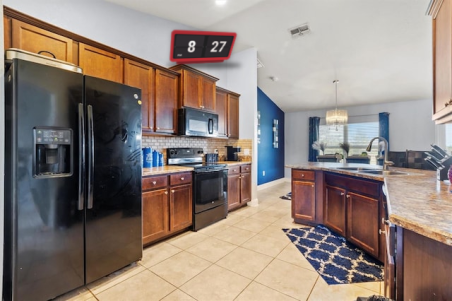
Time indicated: 8:27
